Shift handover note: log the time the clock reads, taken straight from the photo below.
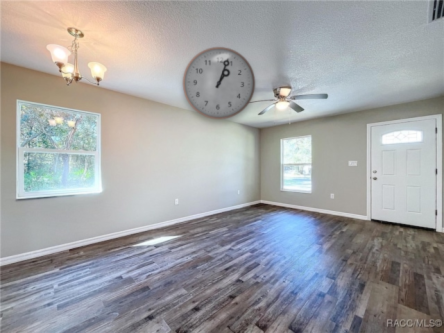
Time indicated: 1:03
